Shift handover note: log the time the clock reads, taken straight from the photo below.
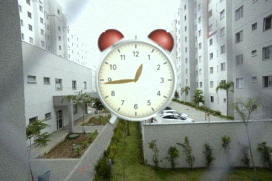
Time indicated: 12:44
